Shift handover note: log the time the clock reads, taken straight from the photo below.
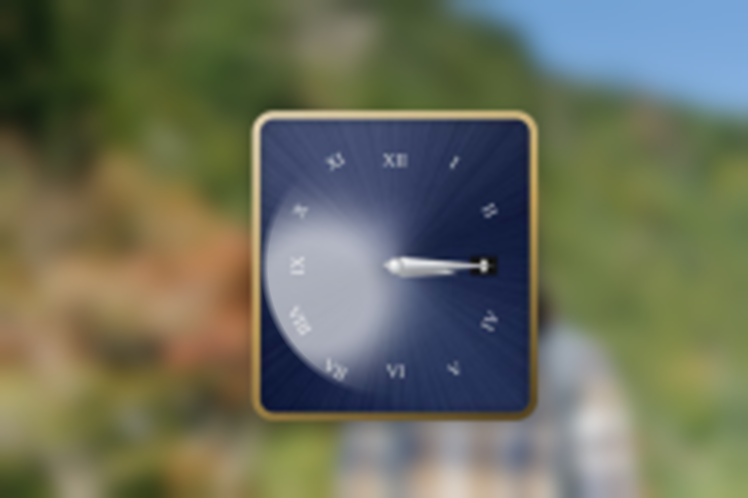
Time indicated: 3:15
